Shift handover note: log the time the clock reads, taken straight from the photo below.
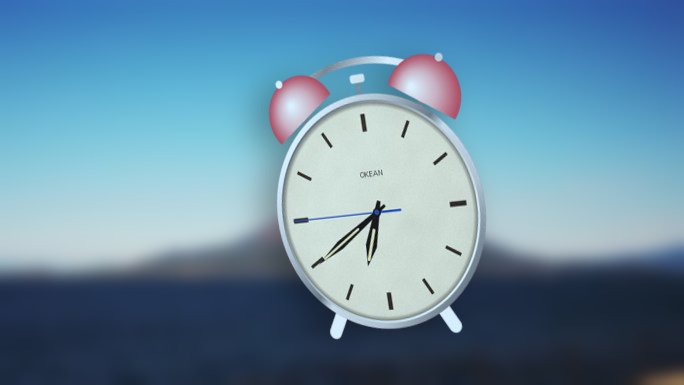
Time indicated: 6:39:45
